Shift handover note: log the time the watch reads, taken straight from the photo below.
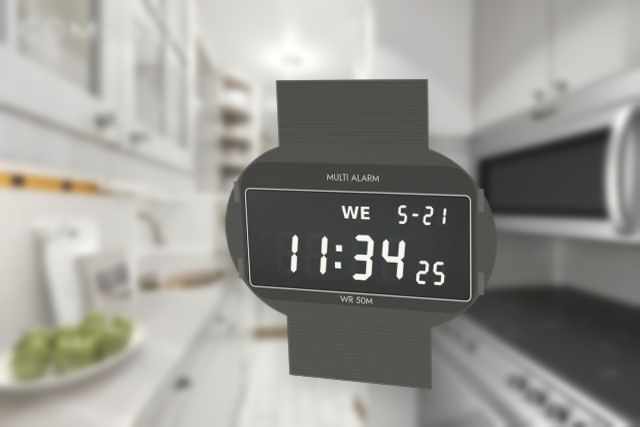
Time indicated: 11:34:25
